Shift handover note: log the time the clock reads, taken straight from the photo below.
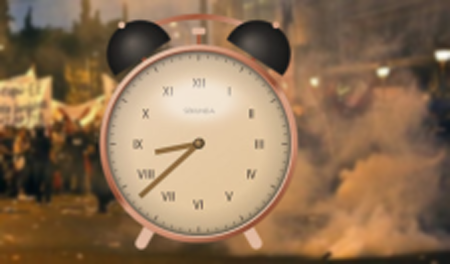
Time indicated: 8:38
